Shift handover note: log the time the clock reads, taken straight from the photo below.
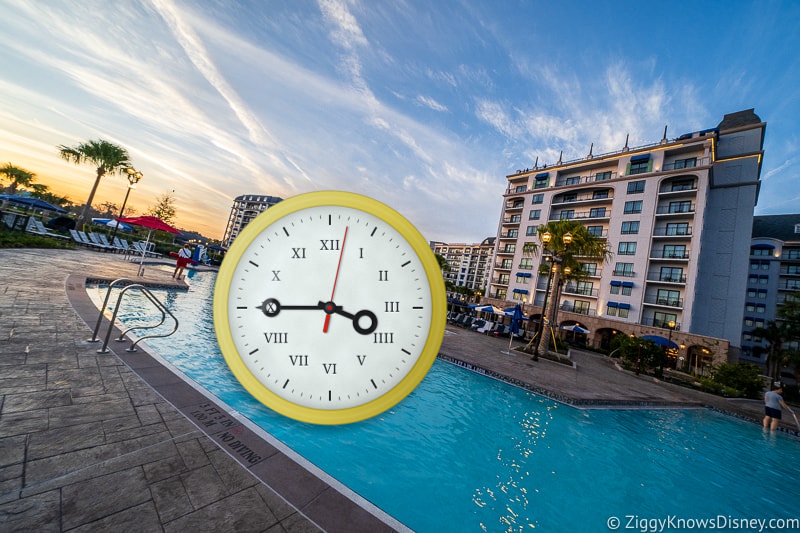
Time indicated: 3:45:02
